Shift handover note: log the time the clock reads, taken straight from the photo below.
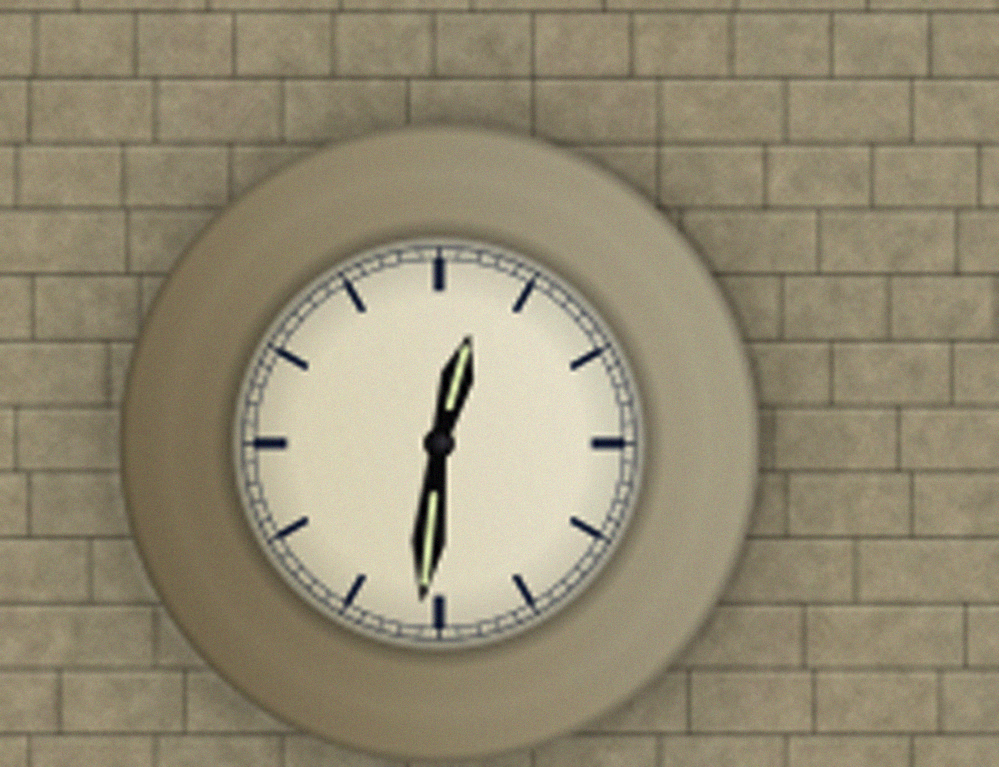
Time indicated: 12:31
